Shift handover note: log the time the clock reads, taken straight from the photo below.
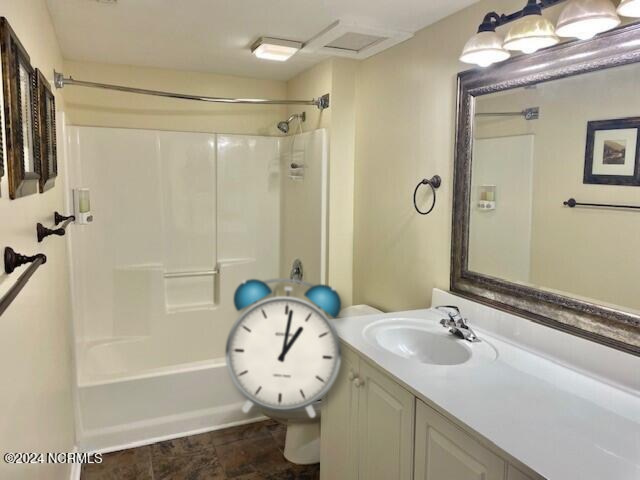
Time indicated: 1:01
